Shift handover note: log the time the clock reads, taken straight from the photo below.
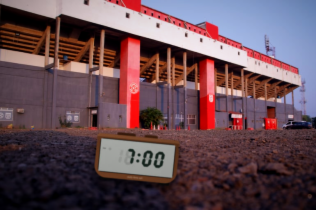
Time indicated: 7:00
